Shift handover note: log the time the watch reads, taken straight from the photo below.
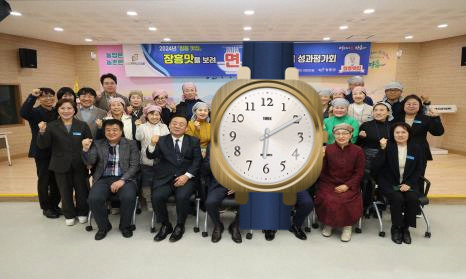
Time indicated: 6:10
